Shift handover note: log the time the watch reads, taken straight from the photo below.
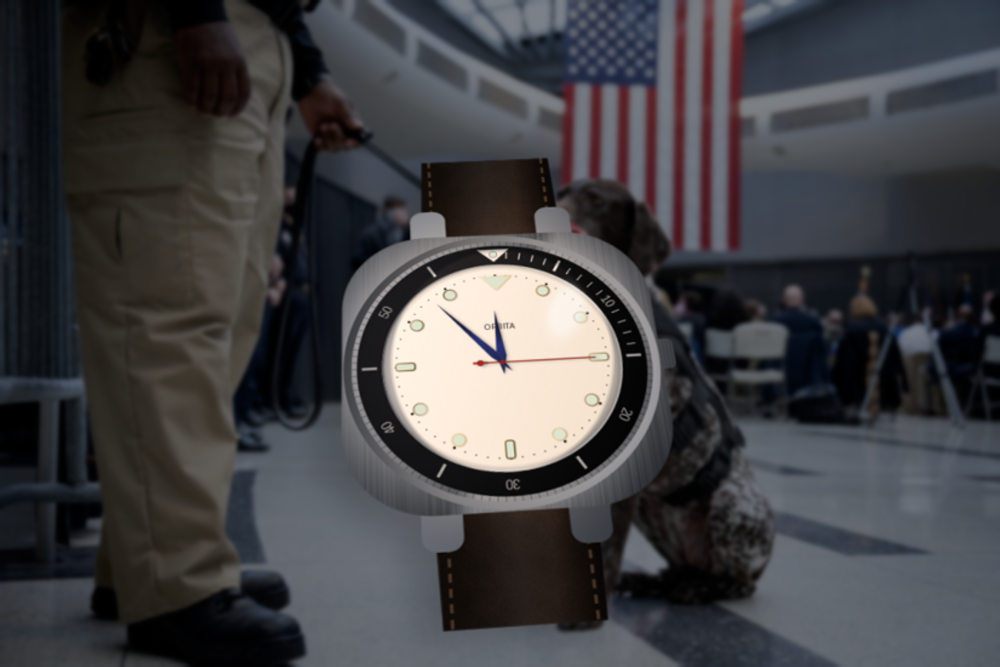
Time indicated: 11:53:15
